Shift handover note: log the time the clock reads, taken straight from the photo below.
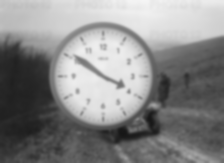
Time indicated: 3:51
